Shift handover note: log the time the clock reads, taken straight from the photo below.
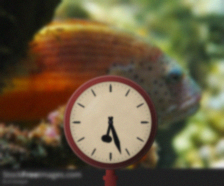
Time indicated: 6:27
